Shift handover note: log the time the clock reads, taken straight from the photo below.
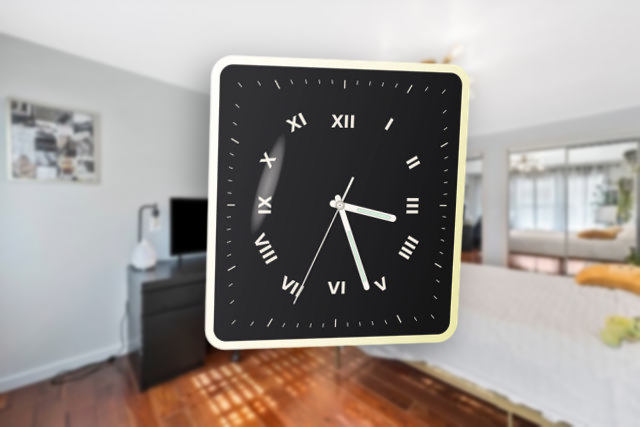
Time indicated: 3:26:34
